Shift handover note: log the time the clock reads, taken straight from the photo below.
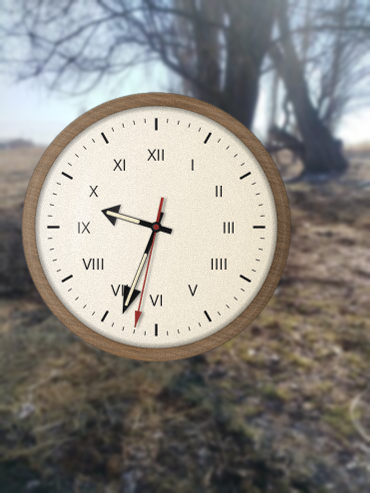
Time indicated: 9:33:32
